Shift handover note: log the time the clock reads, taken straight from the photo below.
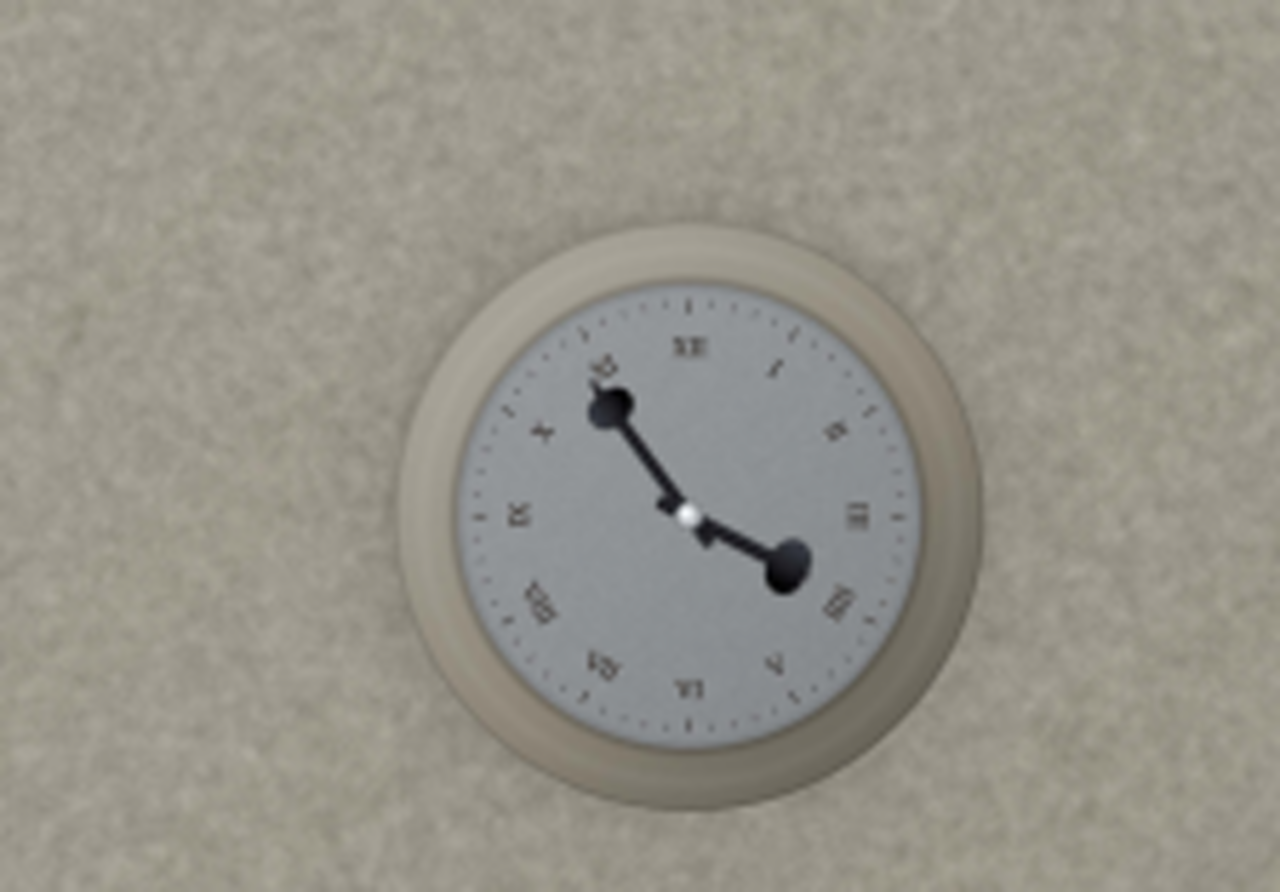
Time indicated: 3:54
